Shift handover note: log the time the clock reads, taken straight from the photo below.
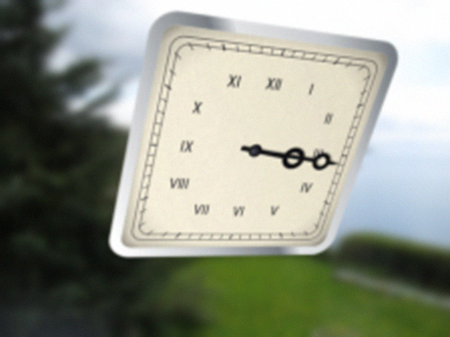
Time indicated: 3:16
